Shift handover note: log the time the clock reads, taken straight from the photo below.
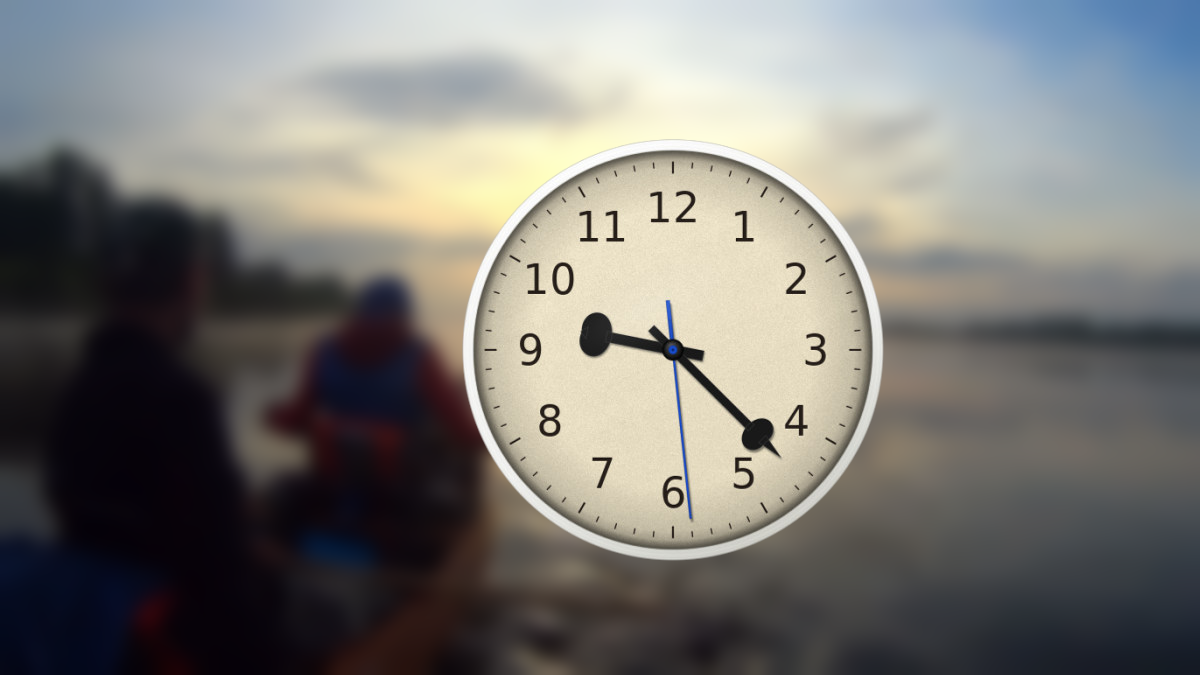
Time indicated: 9:22:29
